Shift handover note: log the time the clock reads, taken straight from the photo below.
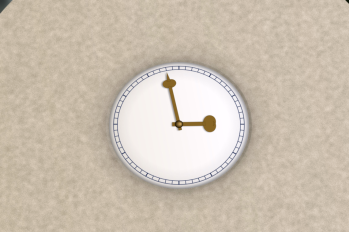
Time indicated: 2:58
